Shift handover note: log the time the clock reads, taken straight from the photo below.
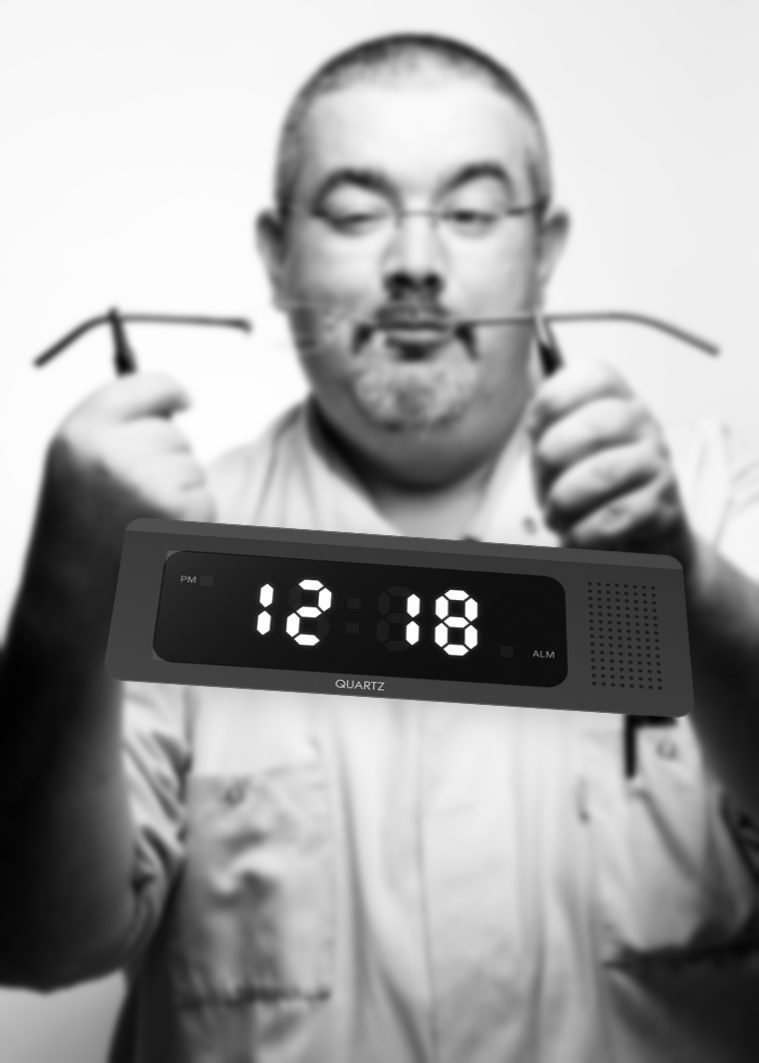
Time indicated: 12:18
